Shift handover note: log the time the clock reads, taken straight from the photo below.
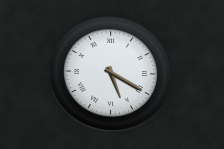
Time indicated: 5:20
